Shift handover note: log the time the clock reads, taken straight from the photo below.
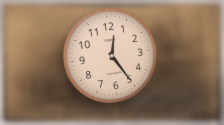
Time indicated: 12:25
